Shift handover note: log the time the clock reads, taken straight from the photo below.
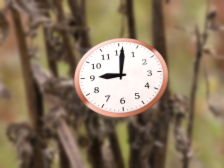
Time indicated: 9:01
